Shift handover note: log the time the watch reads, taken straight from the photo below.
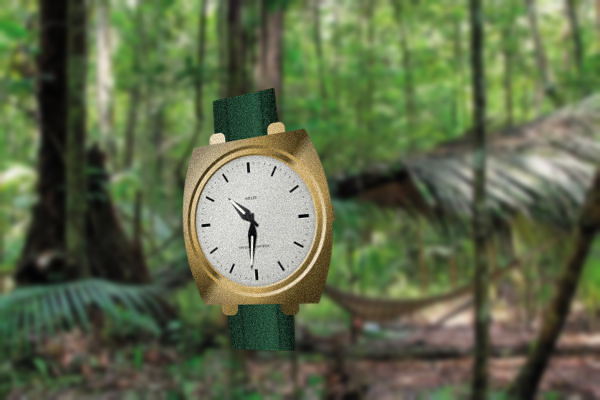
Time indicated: 10:31
